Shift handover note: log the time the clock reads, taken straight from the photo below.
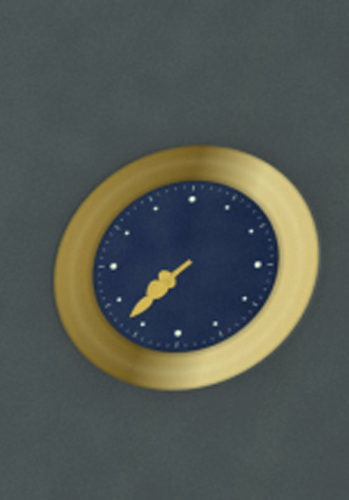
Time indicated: 7:37
